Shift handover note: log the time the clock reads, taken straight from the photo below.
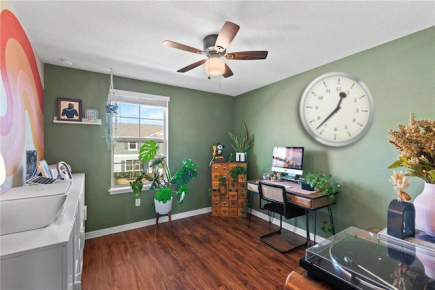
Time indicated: 12:37
